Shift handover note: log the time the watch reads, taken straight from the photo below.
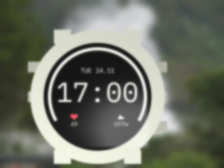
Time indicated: 17:00
